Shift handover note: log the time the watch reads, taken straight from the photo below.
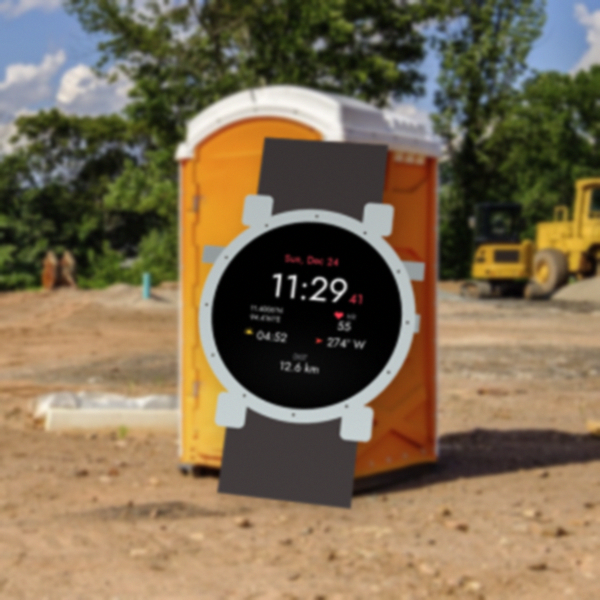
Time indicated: 11:29
